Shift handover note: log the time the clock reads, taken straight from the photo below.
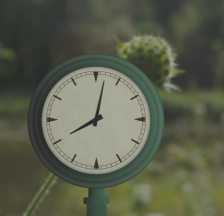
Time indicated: 8:02
